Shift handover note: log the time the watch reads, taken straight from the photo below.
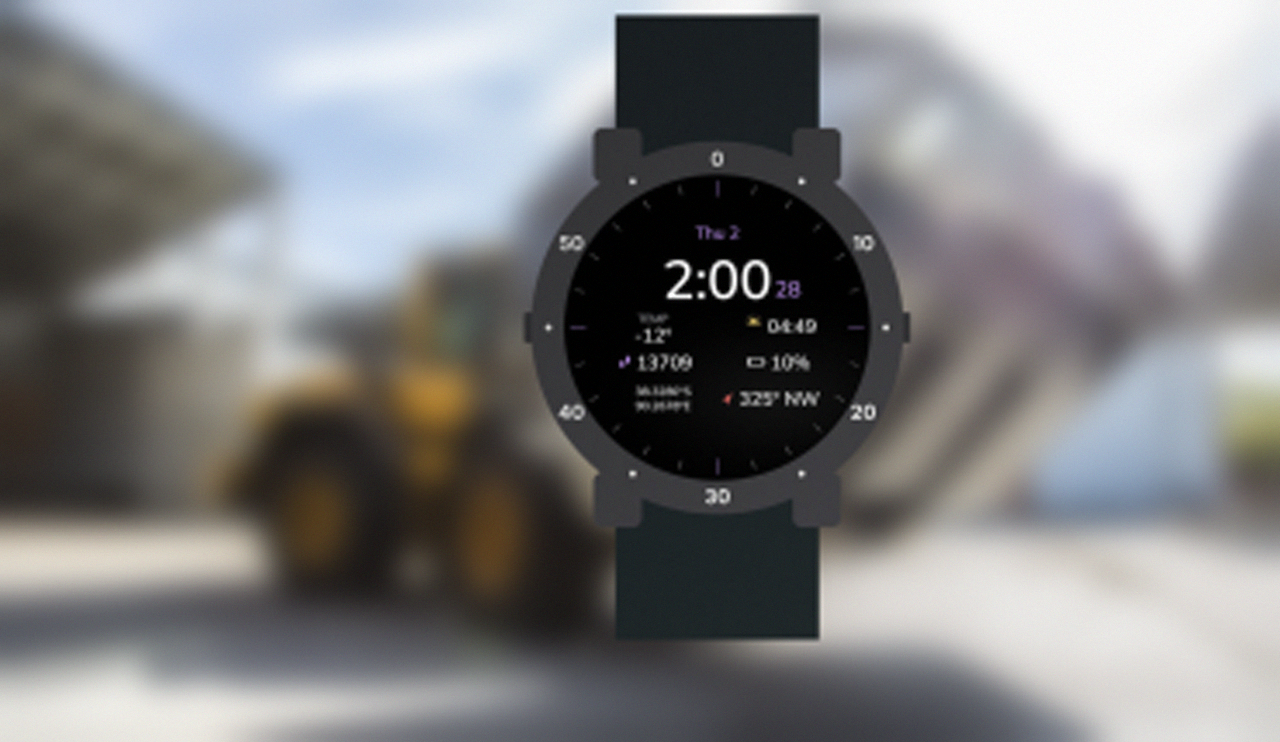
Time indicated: 2:00
